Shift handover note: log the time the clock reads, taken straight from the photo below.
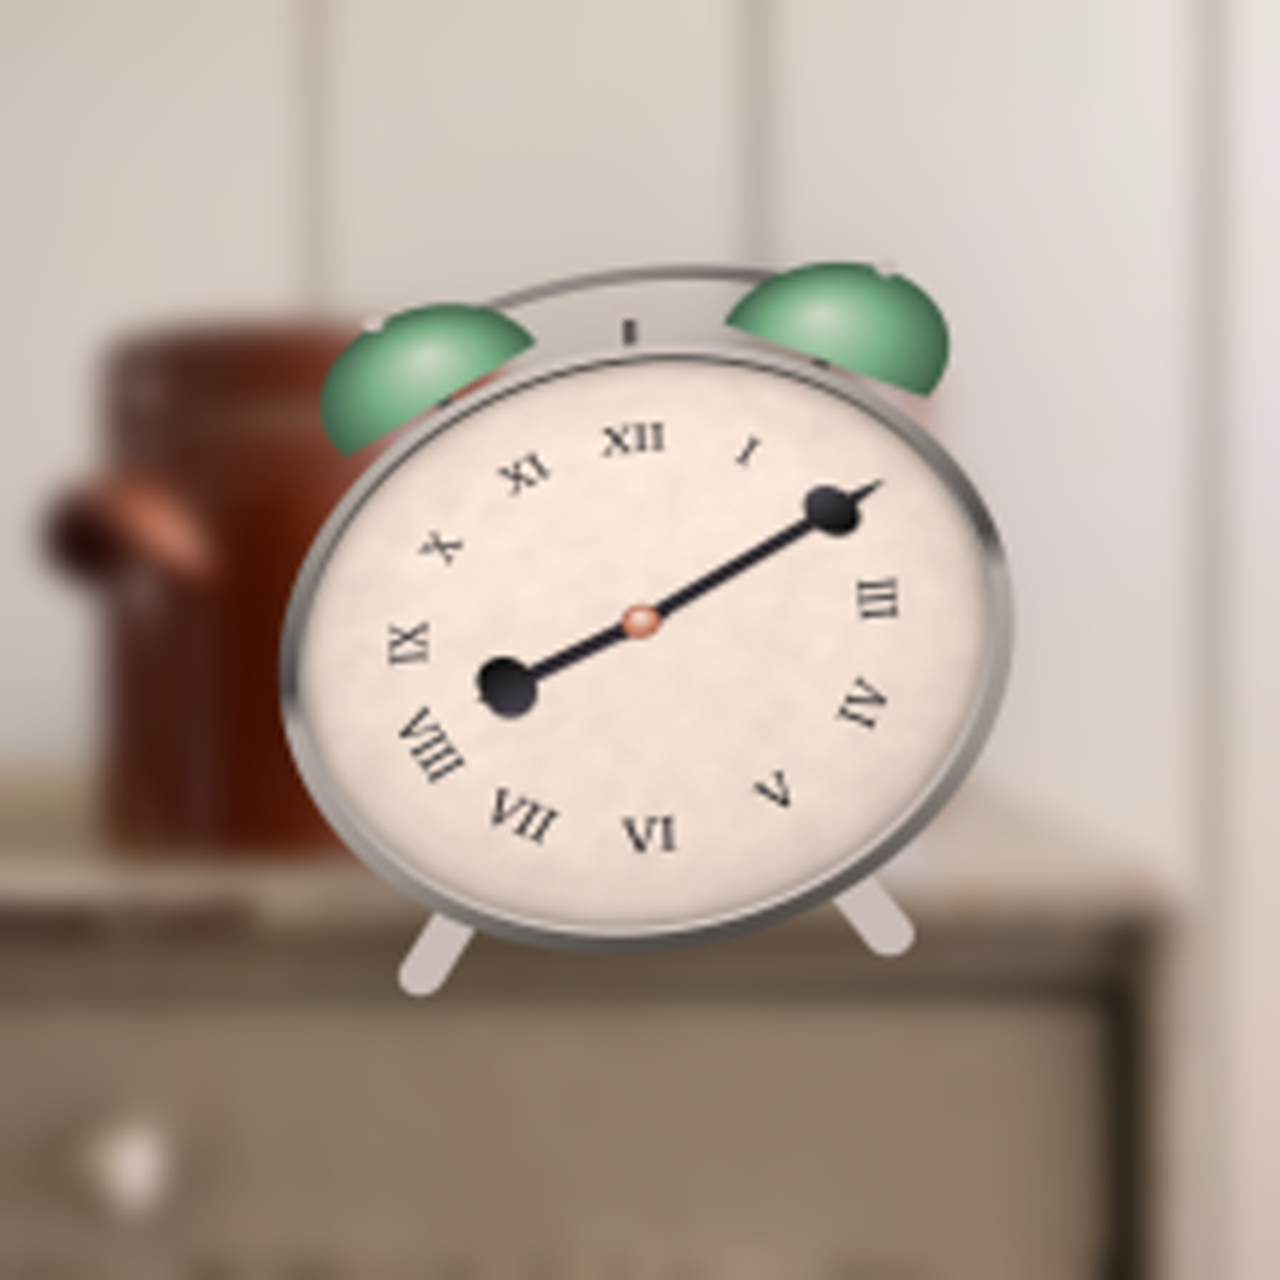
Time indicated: 8:10
